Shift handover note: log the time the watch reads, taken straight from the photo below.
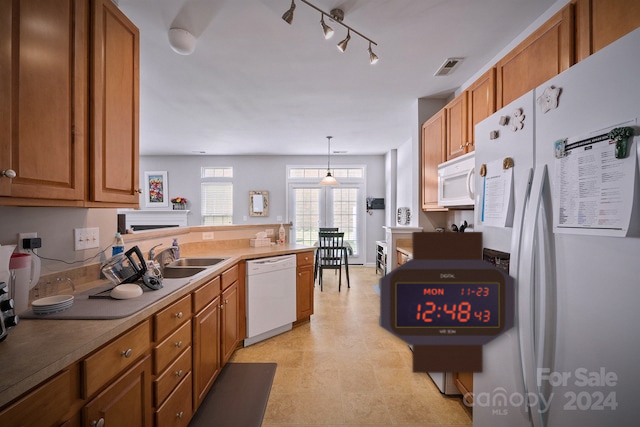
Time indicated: 12:48:43
